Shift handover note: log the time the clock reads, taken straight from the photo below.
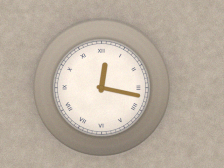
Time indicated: 12:17
